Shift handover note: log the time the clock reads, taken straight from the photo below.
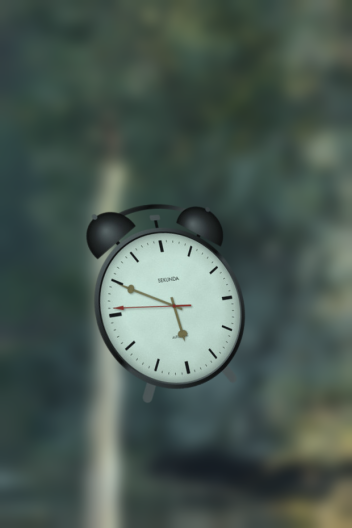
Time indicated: 5:49:46
